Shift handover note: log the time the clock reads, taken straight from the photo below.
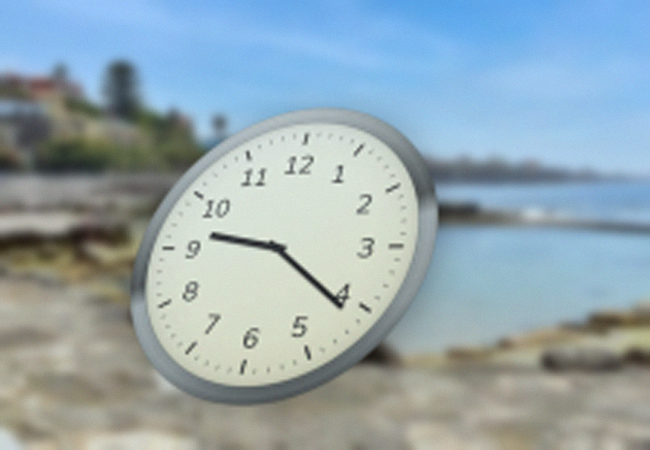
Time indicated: 9:21
